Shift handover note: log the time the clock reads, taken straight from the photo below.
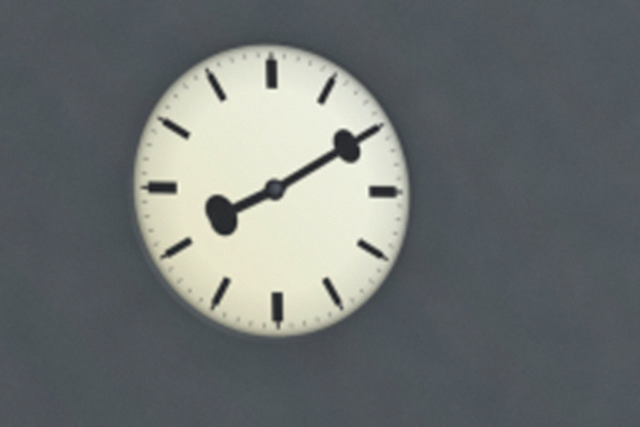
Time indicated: 8:10
